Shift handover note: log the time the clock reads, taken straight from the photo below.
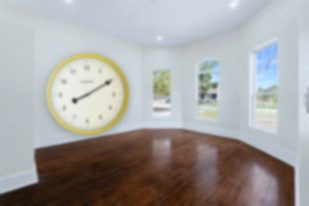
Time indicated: 8:10
